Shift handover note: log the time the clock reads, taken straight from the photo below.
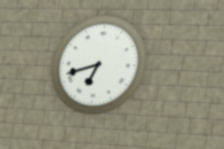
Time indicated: 6:42
